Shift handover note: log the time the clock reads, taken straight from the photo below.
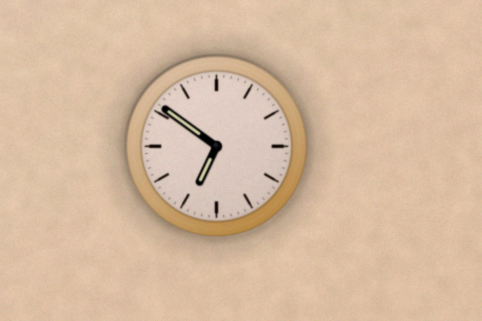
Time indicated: 6:51
